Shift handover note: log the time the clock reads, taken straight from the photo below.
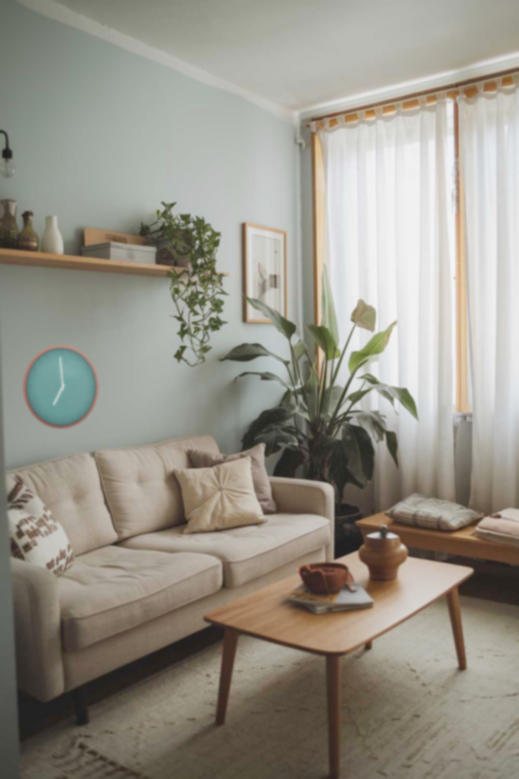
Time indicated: 6:59
